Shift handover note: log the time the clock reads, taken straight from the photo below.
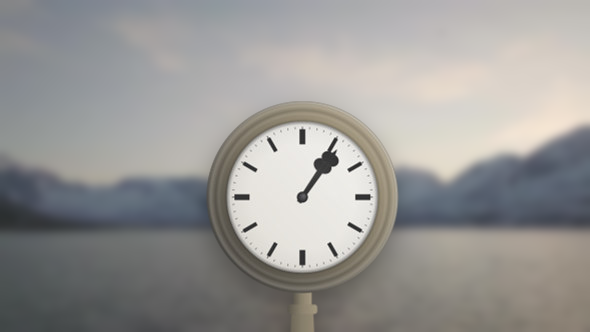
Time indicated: 1:06
